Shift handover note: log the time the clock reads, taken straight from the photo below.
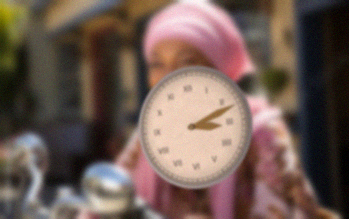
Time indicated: 3:12
